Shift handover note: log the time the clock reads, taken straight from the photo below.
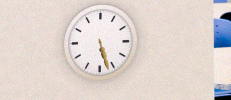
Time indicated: 5:27
